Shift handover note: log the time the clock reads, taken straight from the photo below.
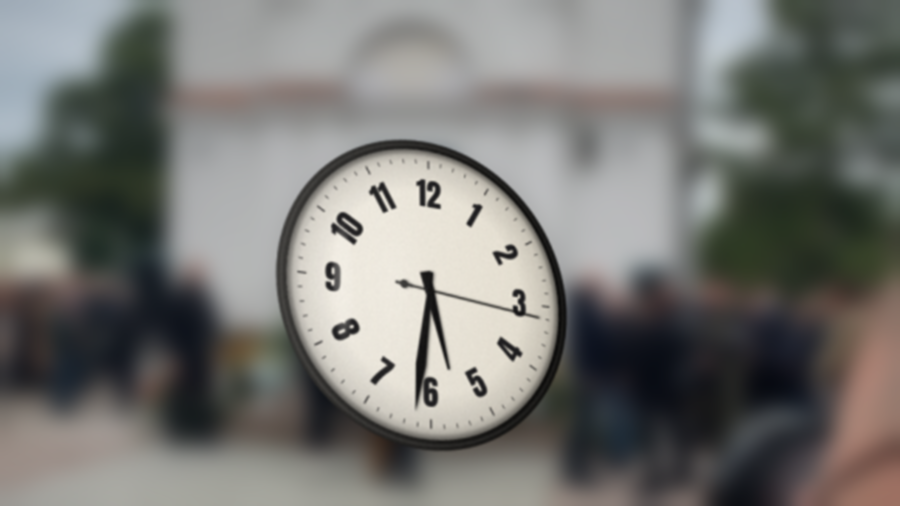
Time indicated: 5:31:16
